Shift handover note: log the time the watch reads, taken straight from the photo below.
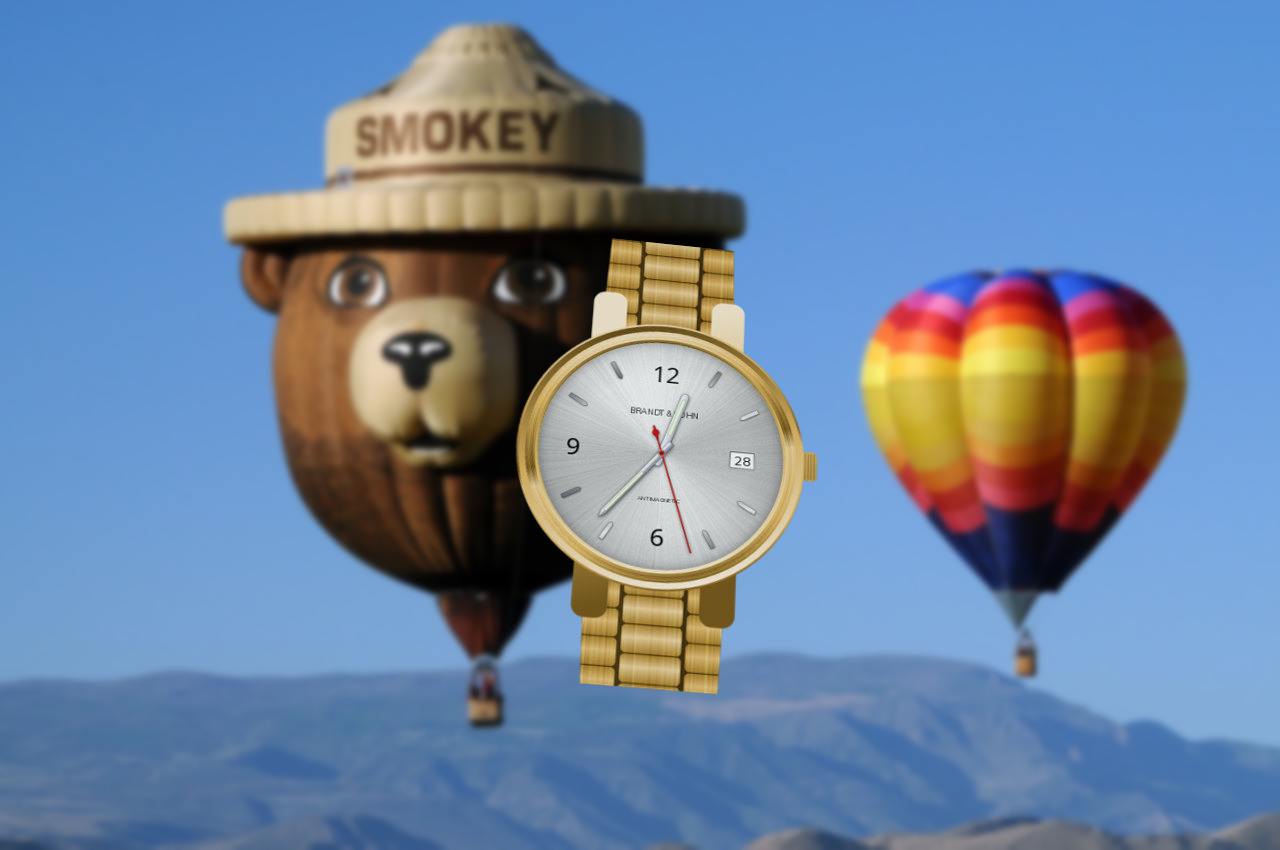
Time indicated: 12:36:27
